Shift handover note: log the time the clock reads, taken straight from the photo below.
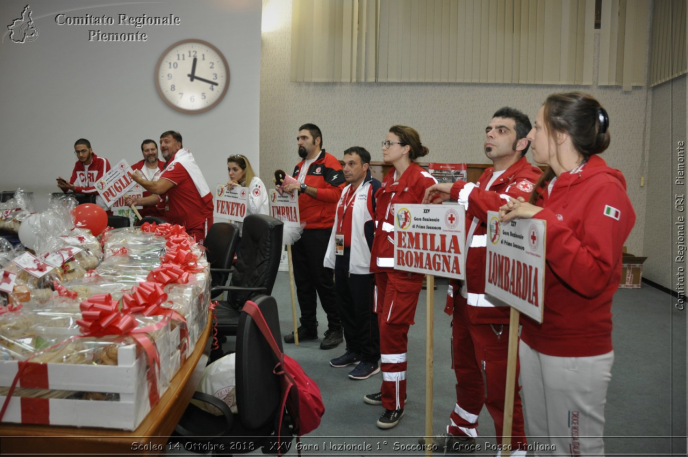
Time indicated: 12:18
